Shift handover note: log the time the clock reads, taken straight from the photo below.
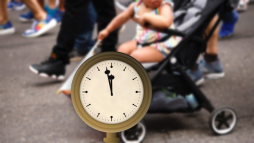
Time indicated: 11:58
